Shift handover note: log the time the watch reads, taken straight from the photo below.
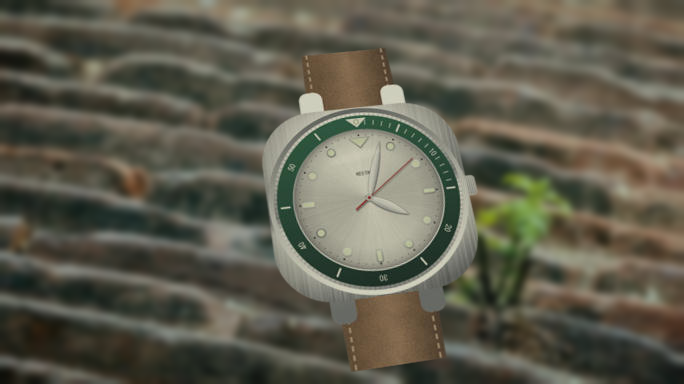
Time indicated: 4:03:09
